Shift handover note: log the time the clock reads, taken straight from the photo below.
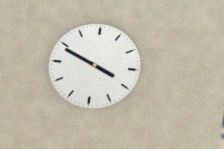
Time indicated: 3:49
